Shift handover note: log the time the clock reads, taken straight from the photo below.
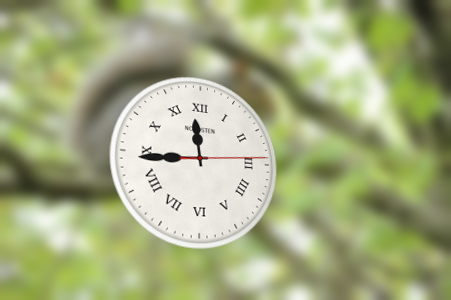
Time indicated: 11:44:14
